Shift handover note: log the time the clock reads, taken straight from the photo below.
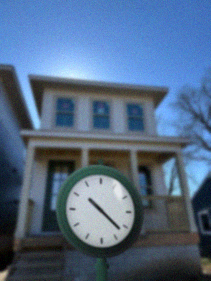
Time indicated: 10:22
